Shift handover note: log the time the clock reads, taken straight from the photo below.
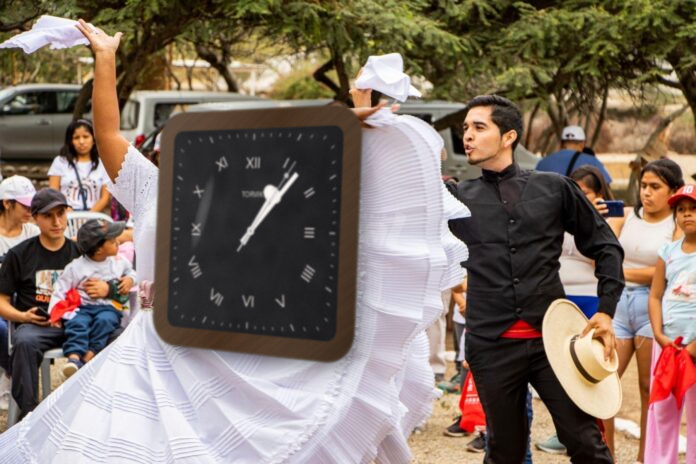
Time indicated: 1:07:06
